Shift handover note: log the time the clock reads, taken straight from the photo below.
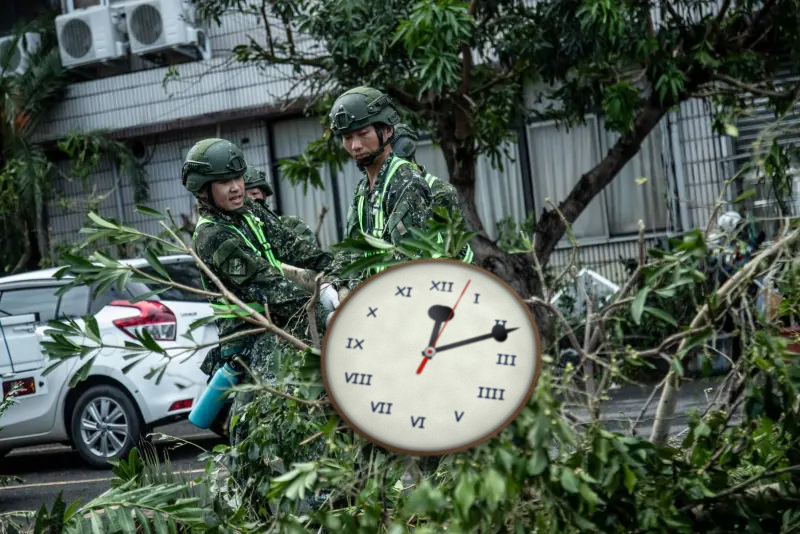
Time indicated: 12:11:03
